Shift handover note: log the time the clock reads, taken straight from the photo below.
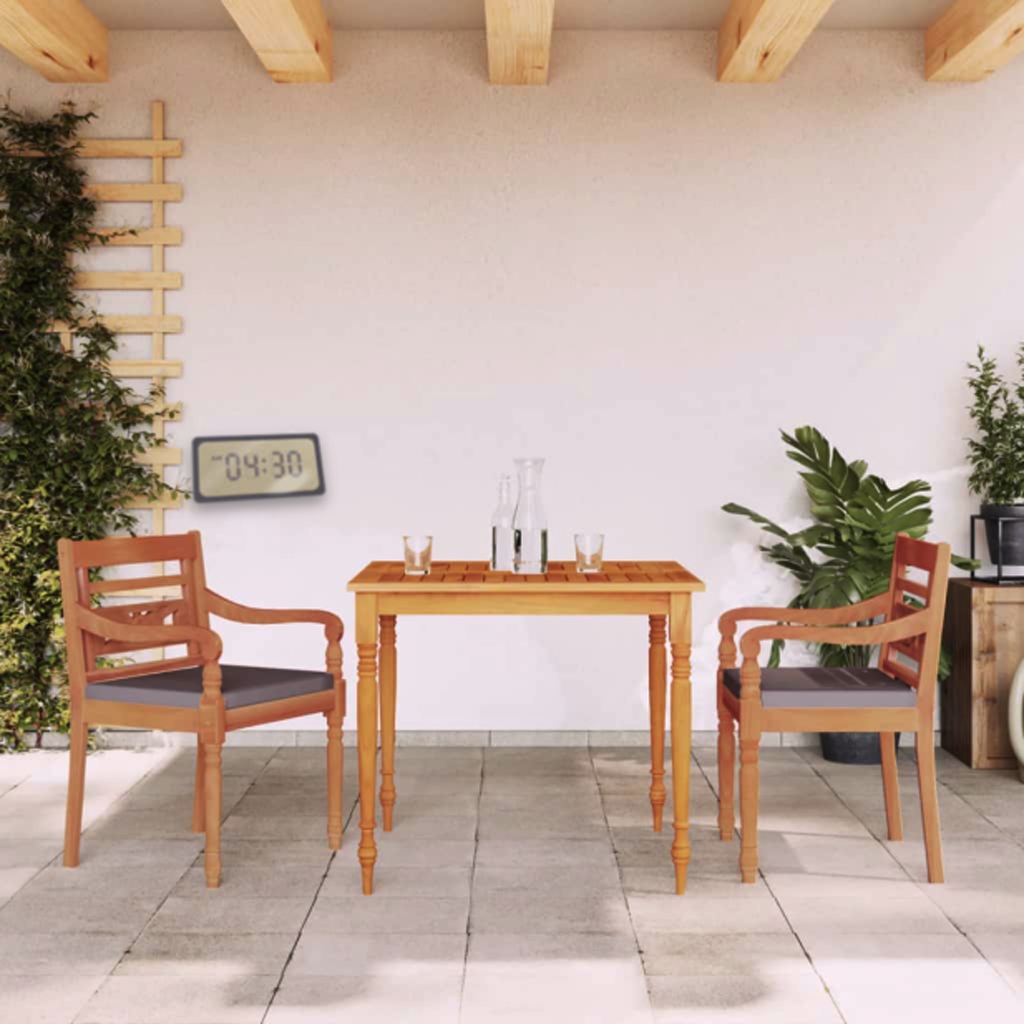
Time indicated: 4:30
